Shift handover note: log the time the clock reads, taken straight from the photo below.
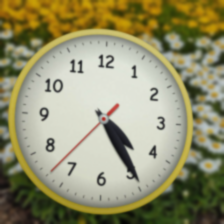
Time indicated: 4:24:37
